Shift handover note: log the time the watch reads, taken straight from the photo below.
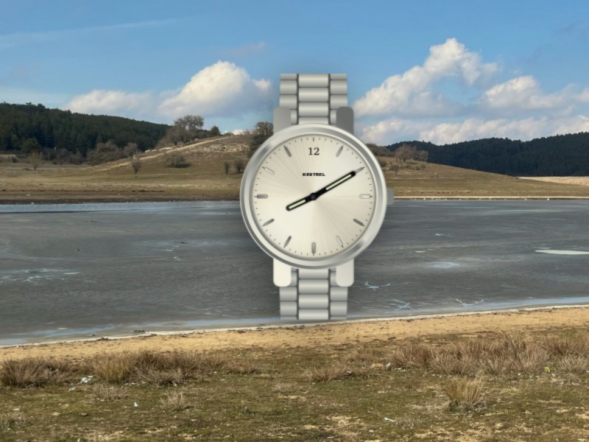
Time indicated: 8:10
